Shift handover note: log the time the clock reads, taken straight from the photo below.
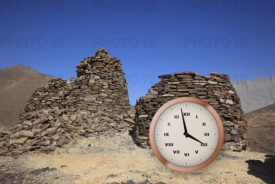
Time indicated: 3:58
